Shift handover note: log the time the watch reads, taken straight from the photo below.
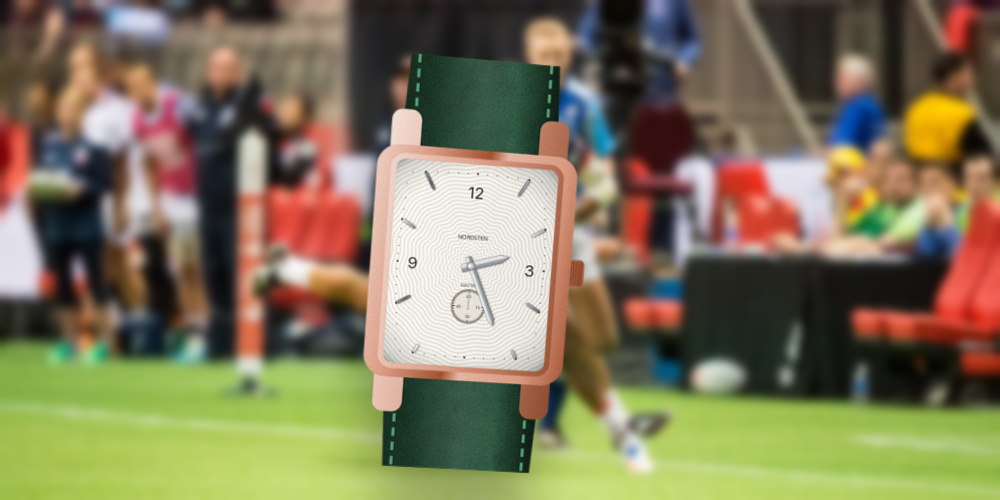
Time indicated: 2:26
